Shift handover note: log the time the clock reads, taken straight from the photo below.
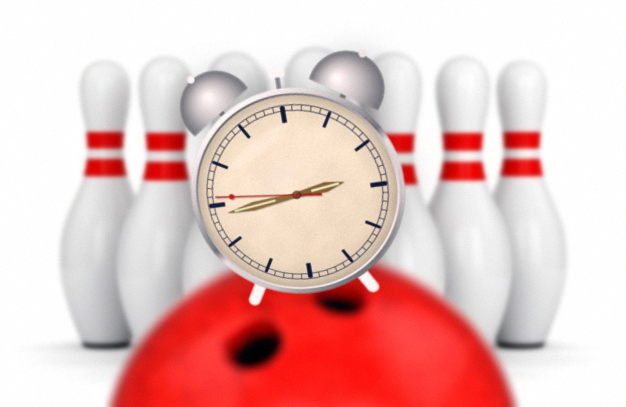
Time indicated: 2:43:46
